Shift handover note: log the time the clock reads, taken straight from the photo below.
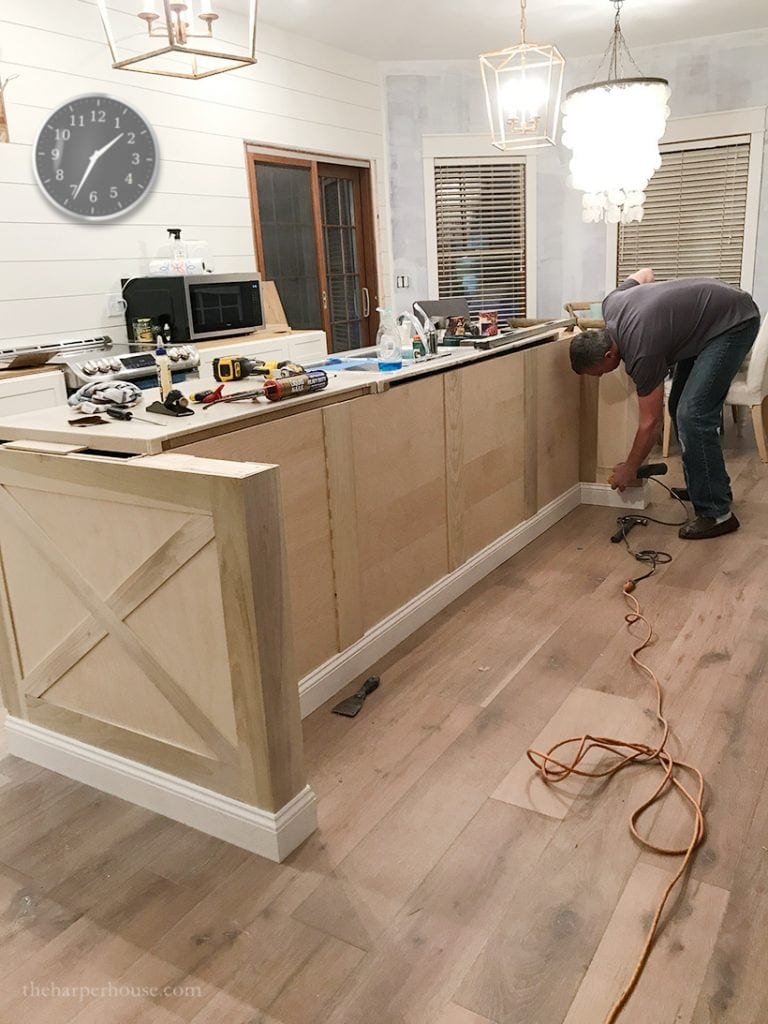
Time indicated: 1:34
